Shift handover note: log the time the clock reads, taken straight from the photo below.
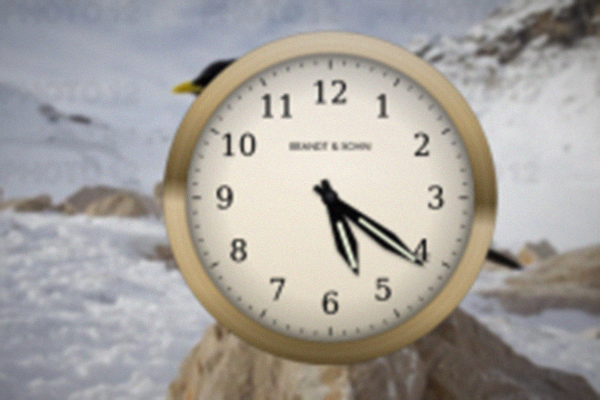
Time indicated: 5:21
